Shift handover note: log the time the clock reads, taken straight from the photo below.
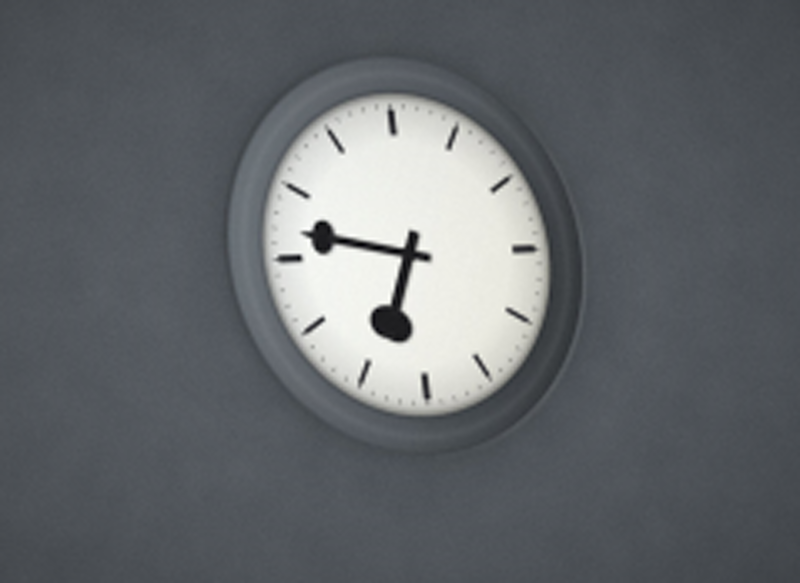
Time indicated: 6:47
